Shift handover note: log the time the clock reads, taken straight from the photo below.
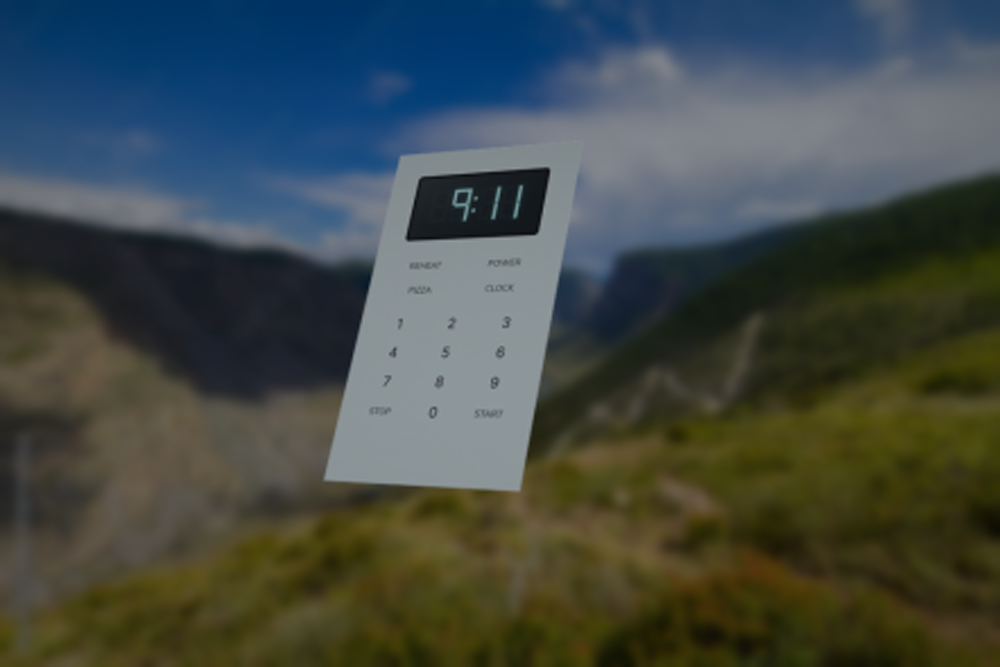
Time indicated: 9:11
